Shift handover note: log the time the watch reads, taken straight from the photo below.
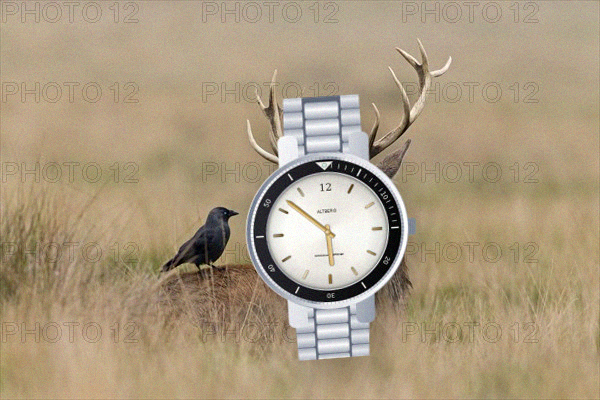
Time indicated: 5:52
